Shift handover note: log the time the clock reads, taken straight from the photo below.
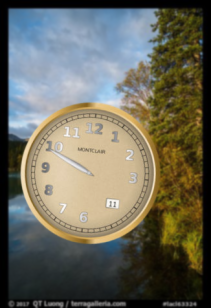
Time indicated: 9:49
